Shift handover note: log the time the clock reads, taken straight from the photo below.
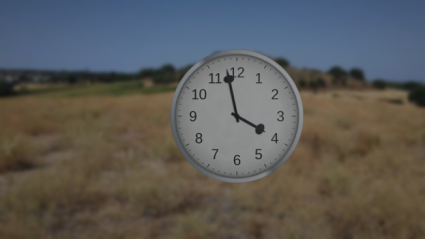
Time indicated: 3:58
